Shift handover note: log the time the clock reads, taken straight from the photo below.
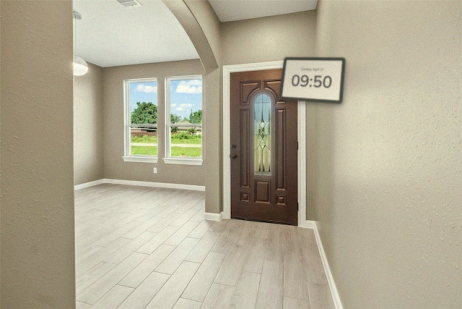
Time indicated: 9:50
